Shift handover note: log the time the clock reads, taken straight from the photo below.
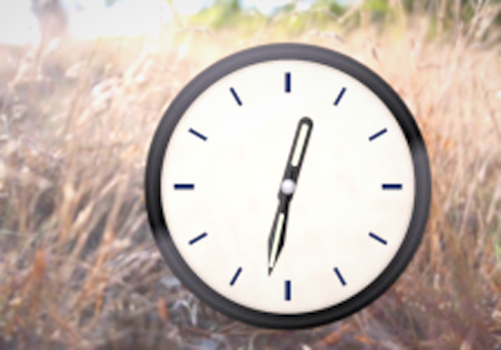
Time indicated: 12:32
